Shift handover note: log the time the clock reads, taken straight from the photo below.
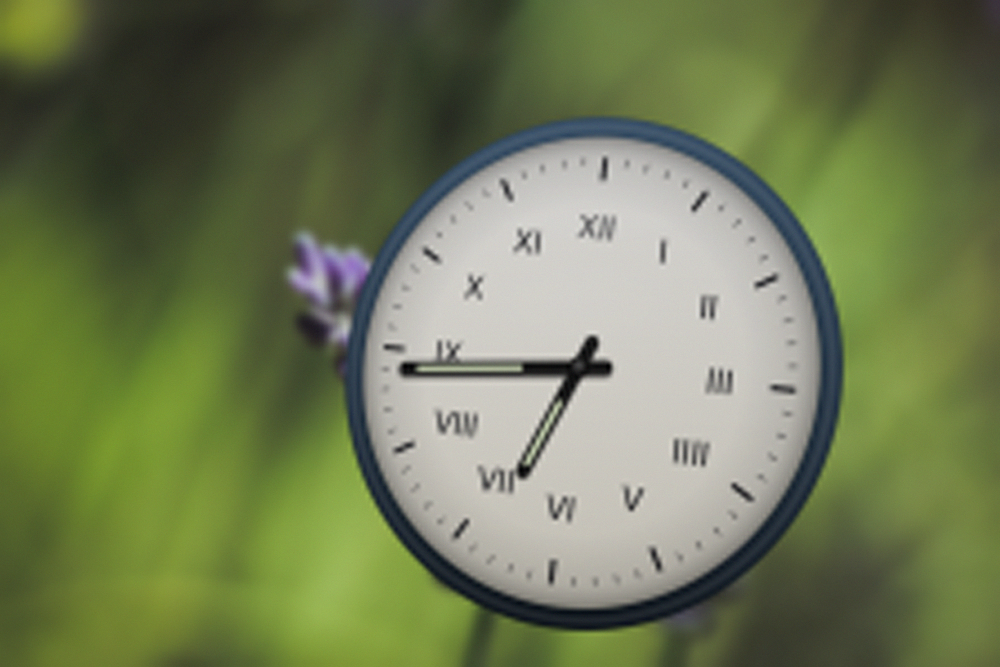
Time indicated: 6:44
